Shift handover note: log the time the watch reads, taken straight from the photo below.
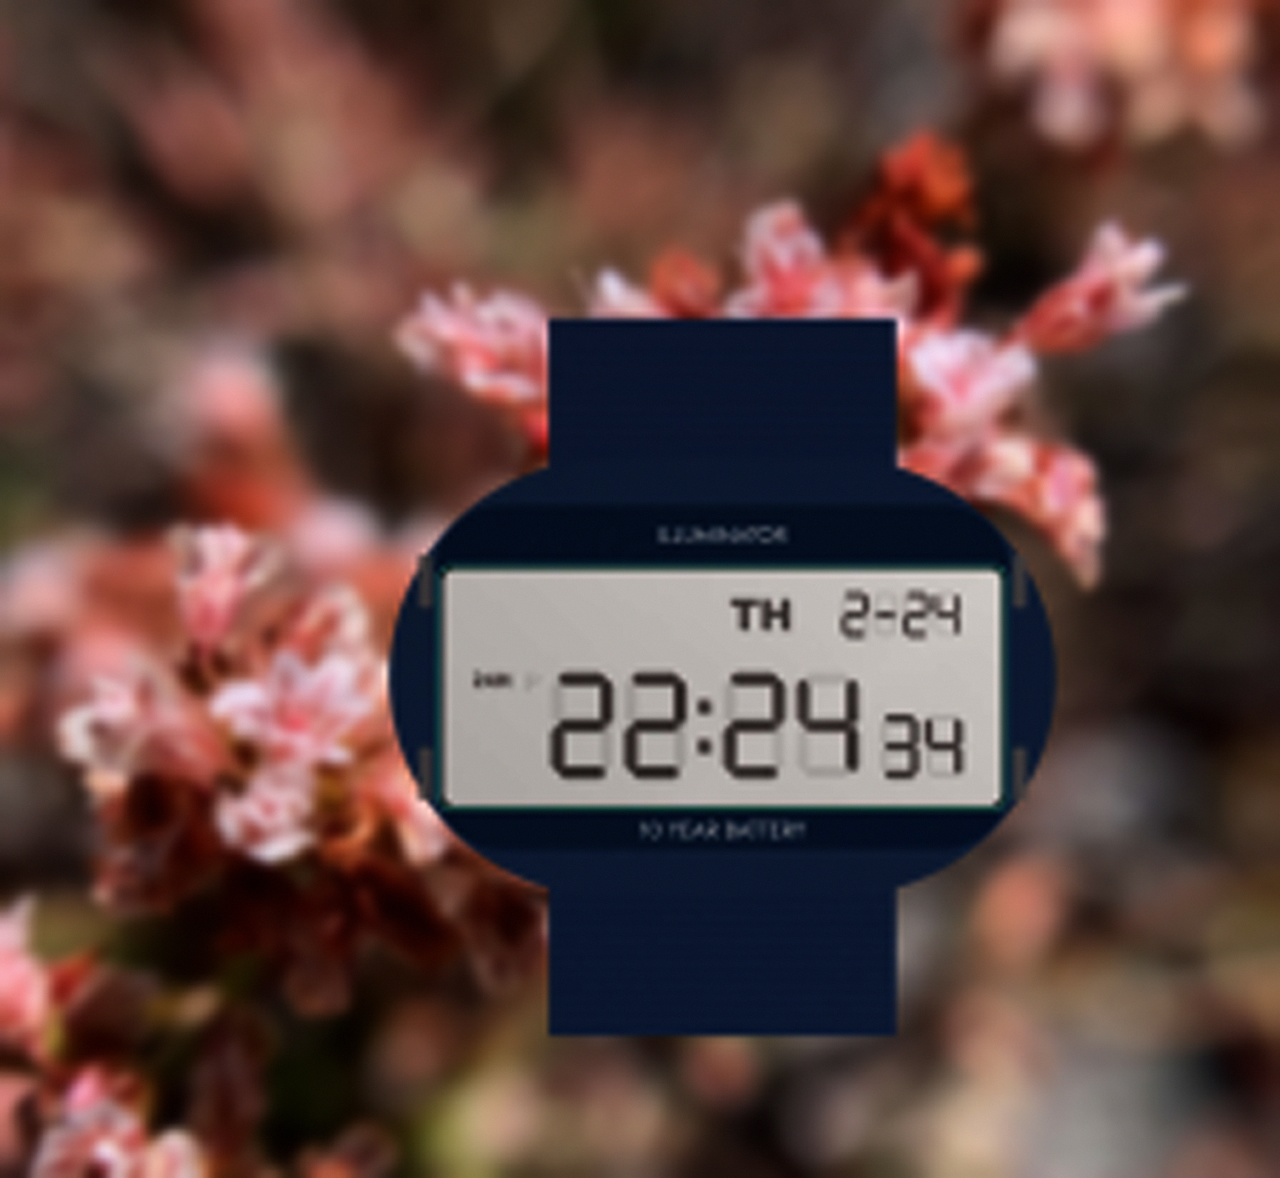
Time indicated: 22:24:34
